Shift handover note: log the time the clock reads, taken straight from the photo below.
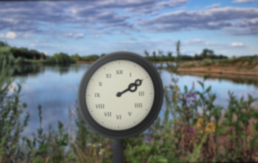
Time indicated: 2:10
